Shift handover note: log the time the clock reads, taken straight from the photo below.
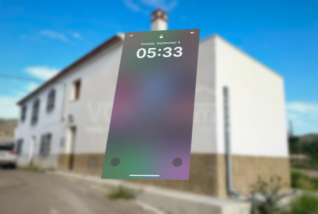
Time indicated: 5:33
